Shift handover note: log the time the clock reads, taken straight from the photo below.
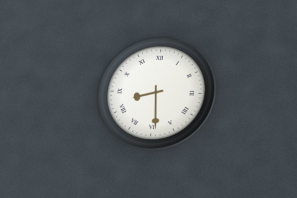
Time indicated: 8:29
